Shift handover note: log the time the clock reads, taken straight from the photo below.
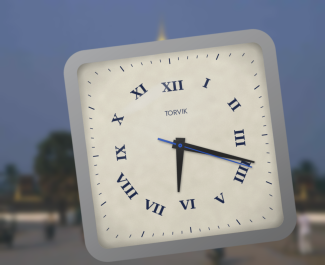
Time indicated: 6:18:19
